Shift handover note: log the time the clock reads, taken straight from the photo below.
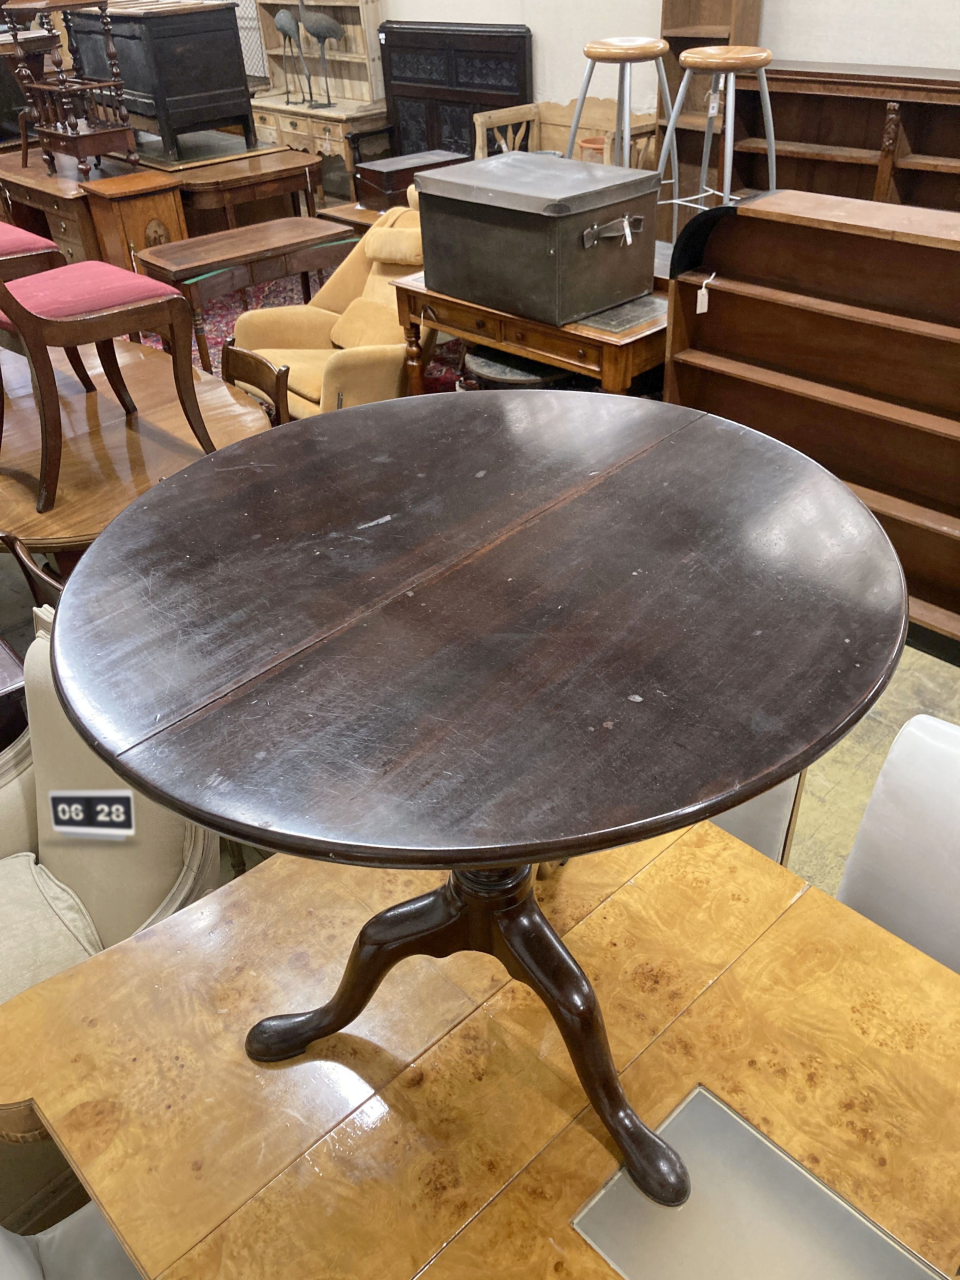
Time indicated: 6:28
